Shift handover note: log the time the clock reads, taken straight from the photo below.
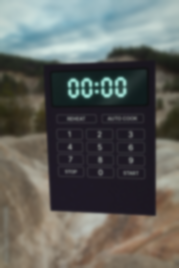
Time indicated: 0:00
